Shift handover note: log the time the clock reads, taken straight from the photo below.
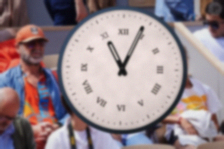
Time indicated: 11:04
